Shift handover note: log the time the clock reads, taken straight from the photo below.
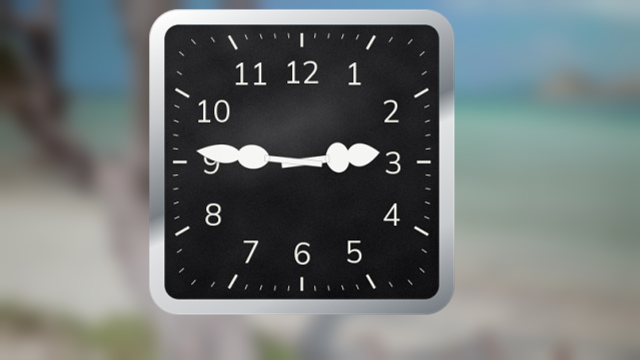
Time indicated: 2:46
